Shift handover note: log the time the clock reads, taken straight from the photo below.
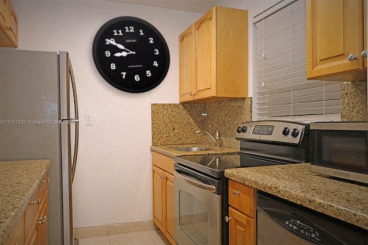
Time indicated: 8:50
